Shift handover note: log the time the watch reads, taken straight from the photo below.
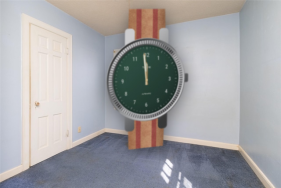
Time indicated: 11:59
